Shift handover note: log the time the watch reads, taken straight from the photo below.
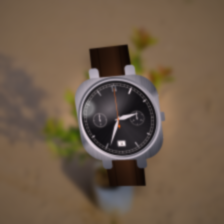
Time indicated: 2:34
